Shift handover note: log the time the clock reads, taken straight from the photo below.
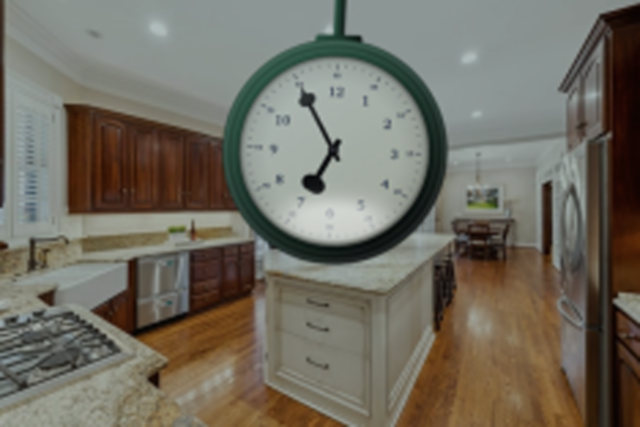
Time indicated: 6:55
